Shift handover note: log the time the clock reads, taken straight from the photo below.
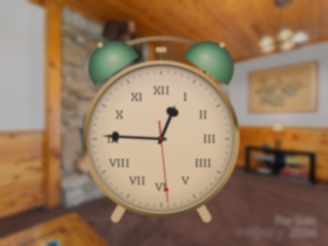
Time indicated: 12:45:29
